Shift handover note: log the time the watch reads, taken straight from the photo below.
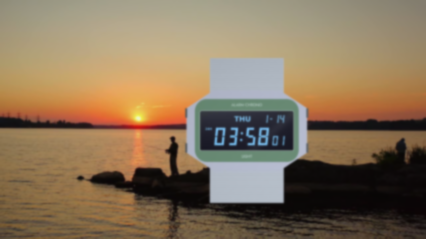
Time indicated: 3:58
